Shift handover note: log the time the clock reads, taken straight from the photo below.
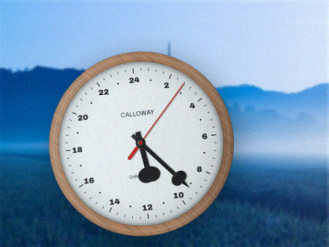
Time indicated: 11:23:07
